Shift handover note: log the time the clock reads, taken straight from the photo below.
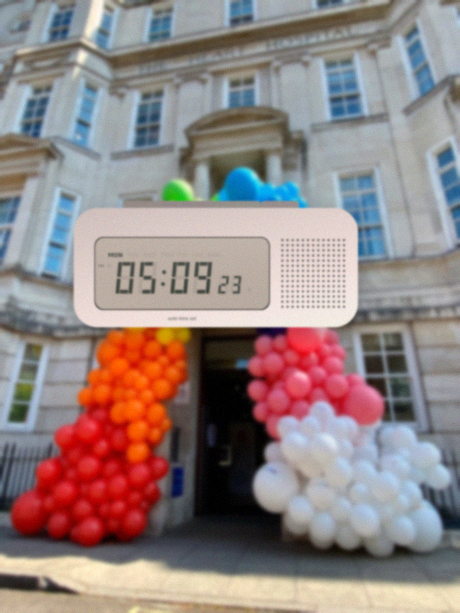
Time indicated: 5:09:23
